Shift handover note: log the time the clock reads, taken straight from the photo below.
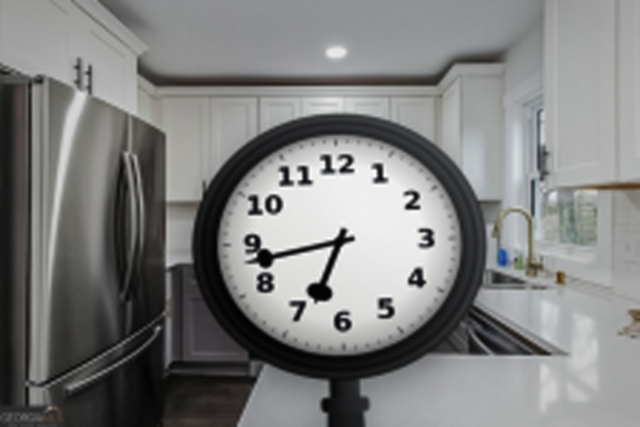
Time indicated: 6:43
